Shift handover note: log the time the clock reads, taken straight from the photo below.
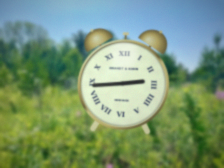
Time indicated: 2:44
